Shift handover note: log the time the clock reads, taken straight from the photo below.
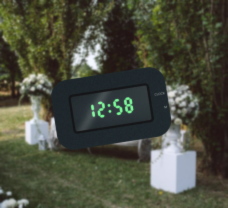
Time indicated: 12:58
